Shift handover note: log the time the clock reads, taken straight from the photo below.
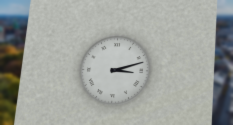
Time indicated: 3:12
